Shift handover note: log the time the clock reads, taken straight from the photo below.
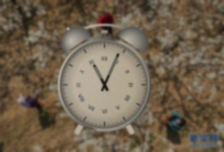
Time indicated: 11:04
